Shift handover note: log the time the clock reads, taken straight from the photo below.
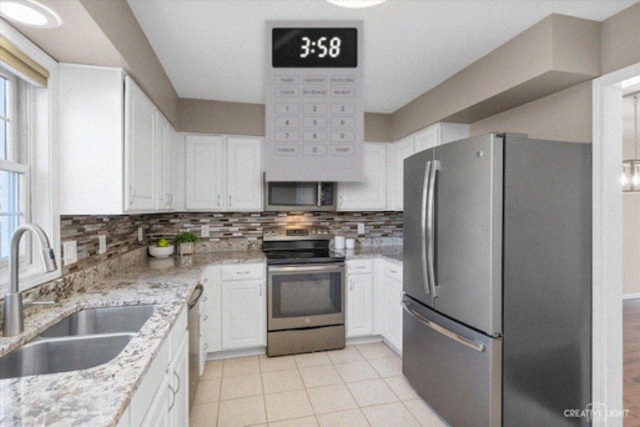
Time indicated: 3:58
